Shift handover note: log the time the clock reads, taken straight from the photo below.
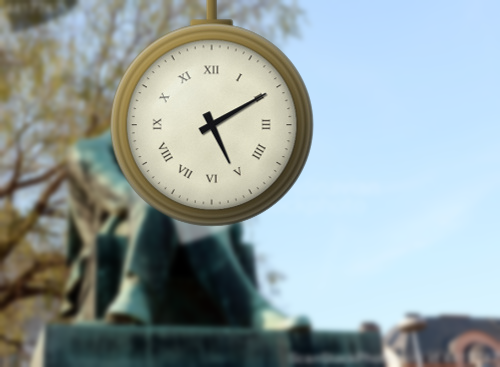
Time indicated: 5:10
